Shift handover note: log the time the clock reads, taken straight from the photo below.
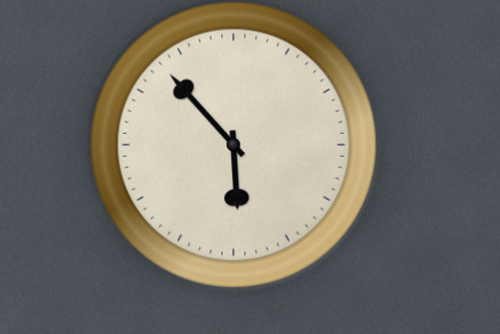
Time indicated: 5:53
